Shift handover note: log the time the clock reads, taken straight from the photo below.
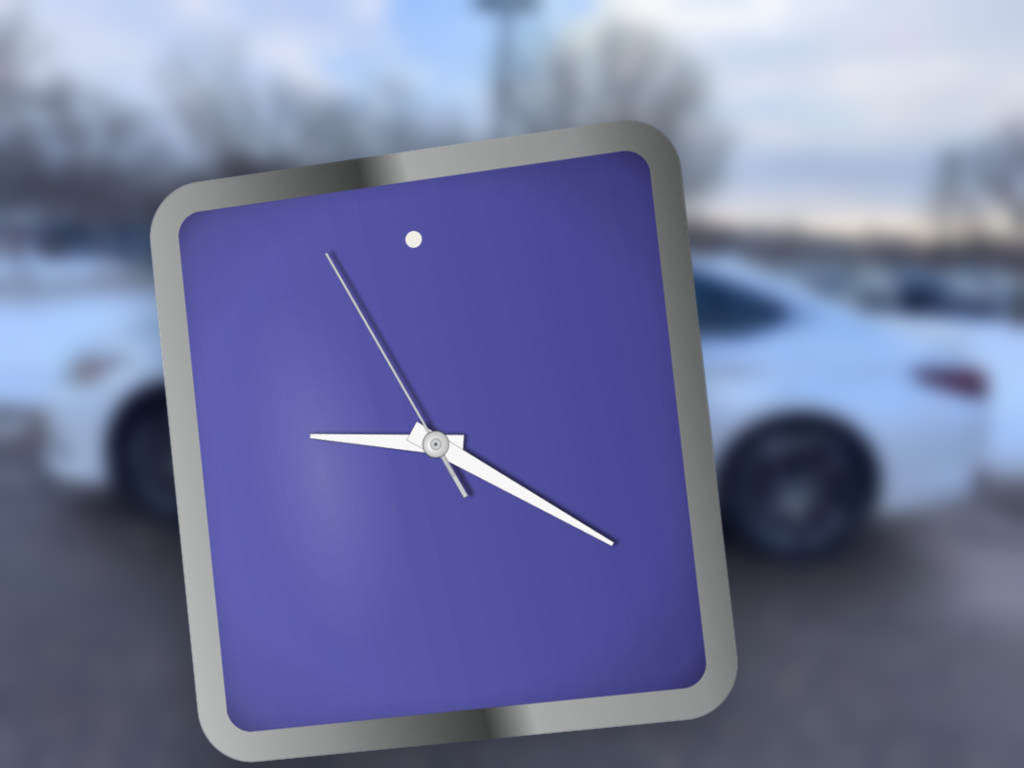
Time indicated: 9:20:56
